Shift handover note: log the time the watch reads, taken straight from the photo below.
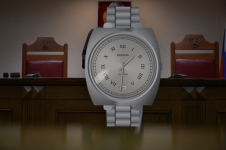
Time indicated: 1:31
